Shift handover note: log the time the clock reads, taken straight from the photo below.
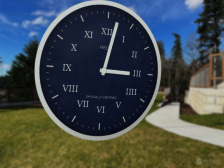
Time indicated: 3:02
